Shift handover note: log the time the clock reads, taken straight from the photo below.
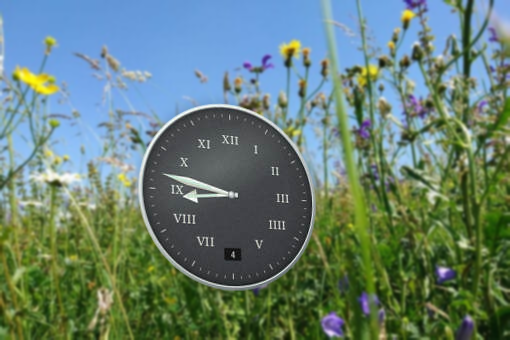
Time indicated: 8:47
